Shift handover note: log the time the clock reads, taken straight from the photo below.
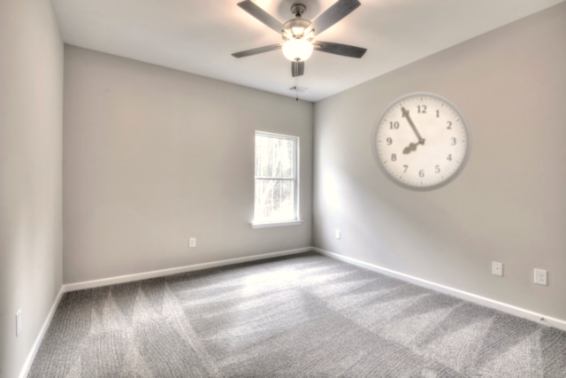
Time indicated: 7:55
